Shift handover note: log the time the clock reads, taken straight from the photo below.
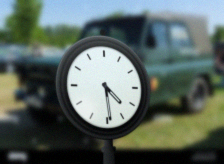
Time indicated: 4:29
